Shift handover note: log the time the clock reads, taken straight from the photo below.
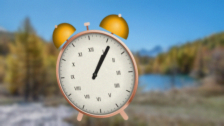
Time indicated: 1:06
